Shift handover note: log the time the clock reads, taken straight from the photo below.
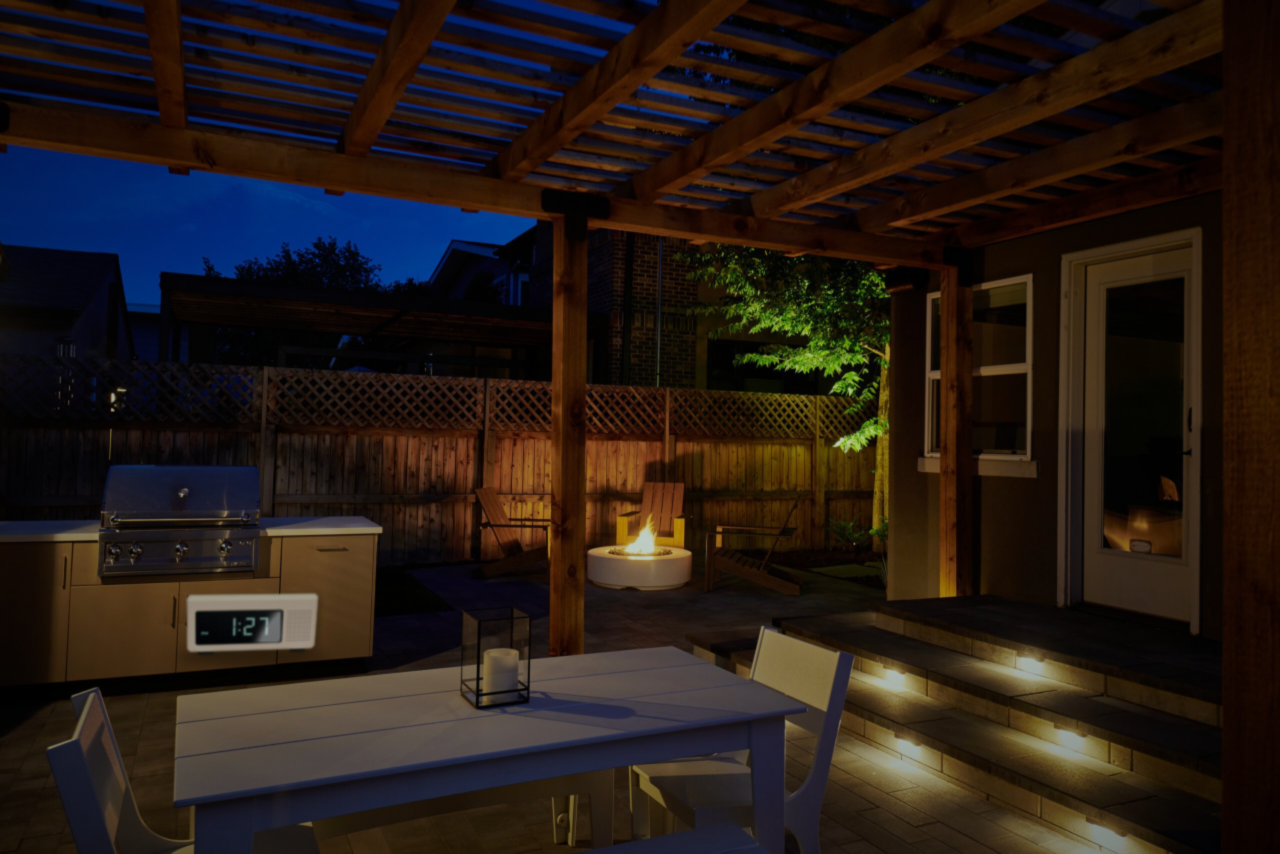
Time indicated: 1:27
